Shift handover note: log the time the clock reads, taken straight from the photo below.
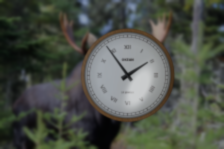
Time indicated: 1:54
